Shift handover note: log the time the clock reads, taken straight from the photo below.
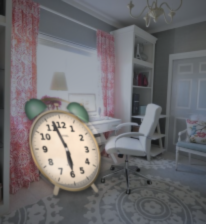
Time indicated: 5:57
